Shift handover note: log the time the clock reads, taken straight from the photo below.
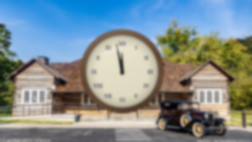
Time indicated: 11:58
